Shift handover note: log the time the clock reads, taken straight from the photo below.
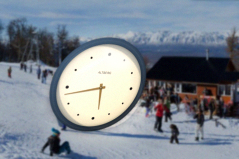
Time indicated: 5:43
